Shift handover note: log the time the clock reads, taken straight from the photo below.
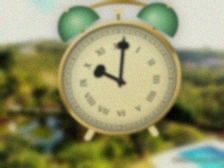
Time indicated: 10:01
